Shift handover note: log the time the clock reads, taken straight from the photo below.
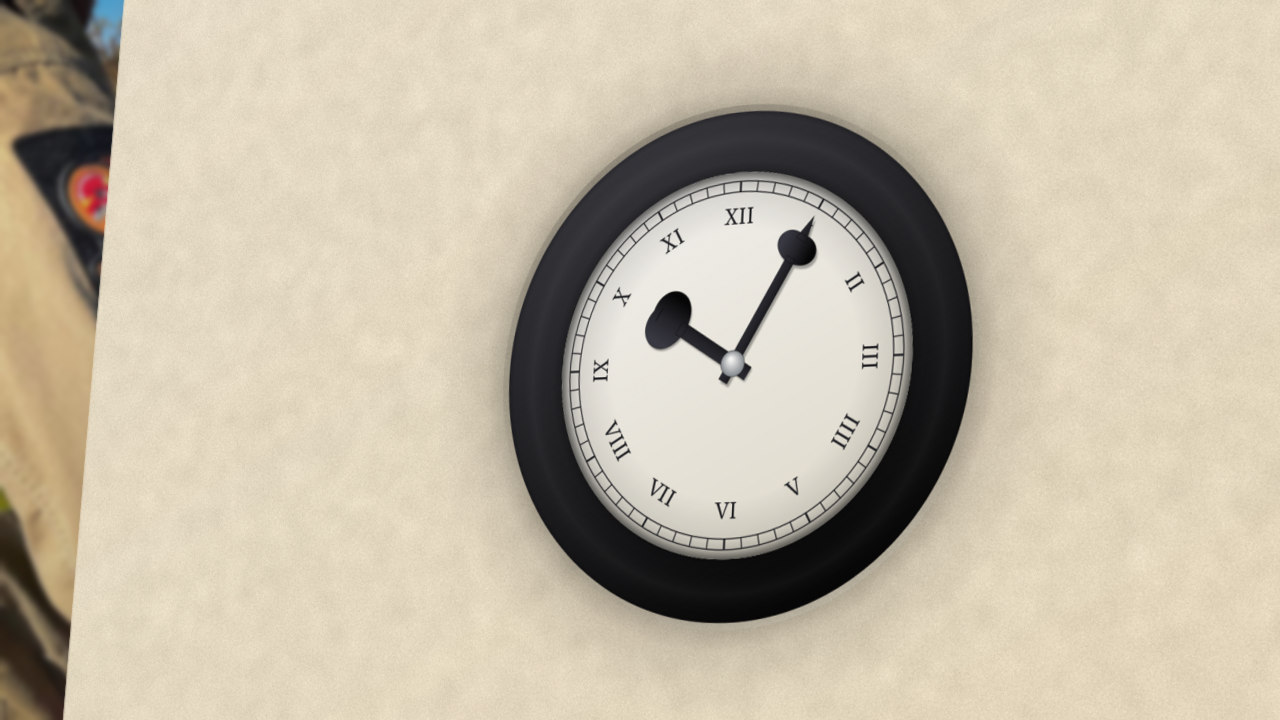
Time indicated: 10:05
